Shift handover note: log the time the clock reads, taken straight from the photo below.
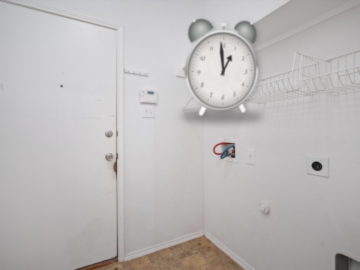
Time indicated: 12:59
